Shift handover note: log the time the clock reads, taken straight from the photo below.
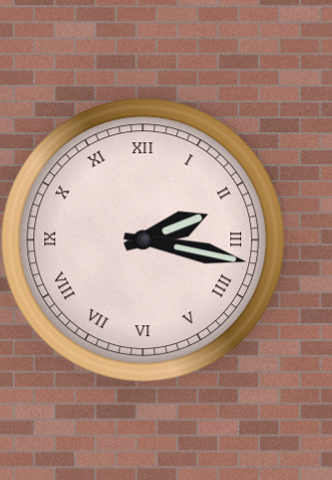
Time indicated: 2:17
